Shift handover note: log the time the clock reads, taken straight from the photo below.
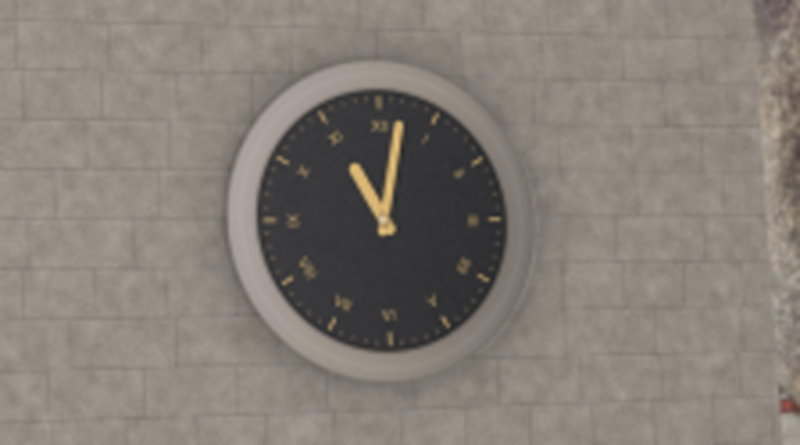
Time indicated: 11:02
